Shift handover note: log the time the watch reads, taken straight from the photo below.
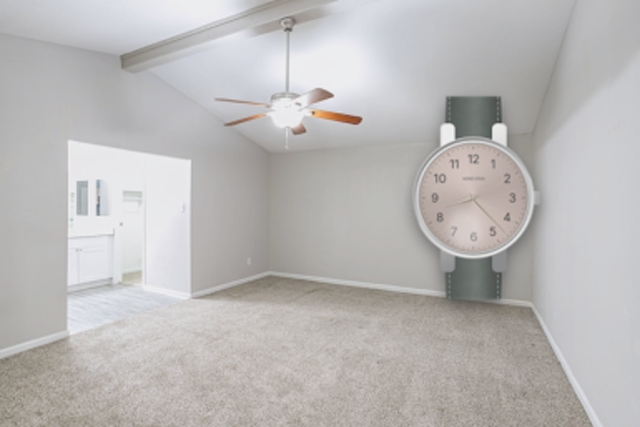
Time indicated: 8:23
